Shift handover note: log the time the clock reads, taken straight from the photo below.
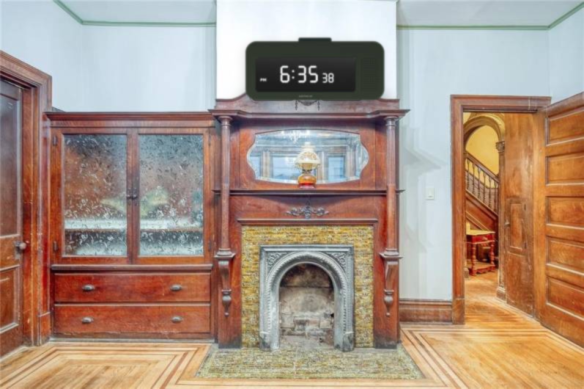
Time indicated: 6:35:38
